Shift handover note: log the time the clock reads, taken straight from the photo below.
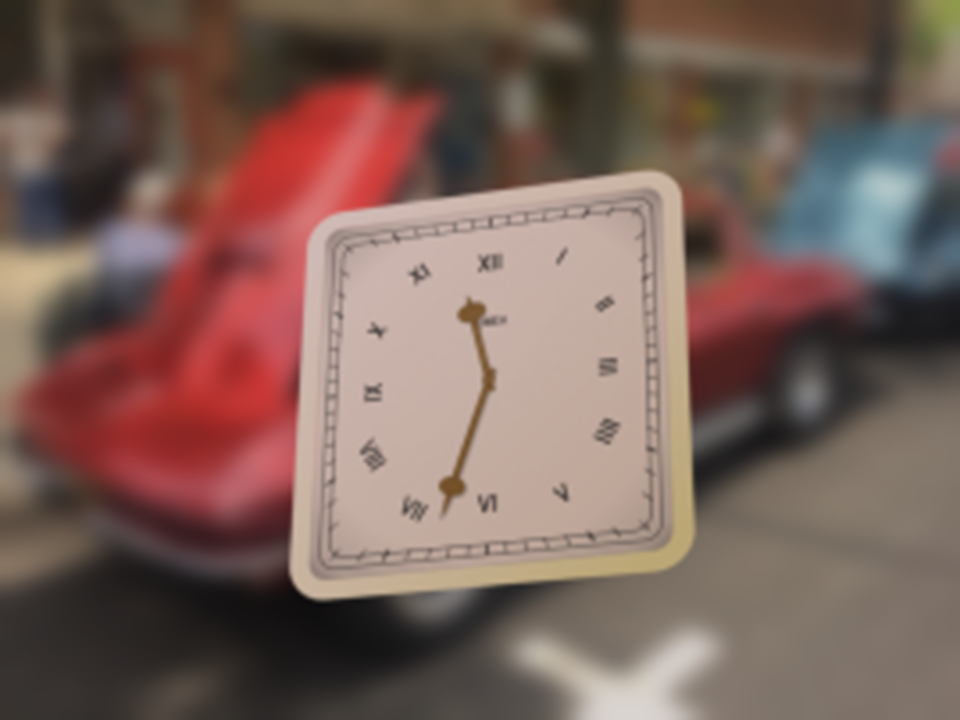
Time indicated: 11:33
